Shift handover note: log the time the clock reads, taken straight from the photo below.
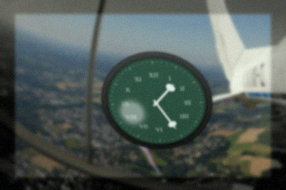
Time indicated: 1:25
